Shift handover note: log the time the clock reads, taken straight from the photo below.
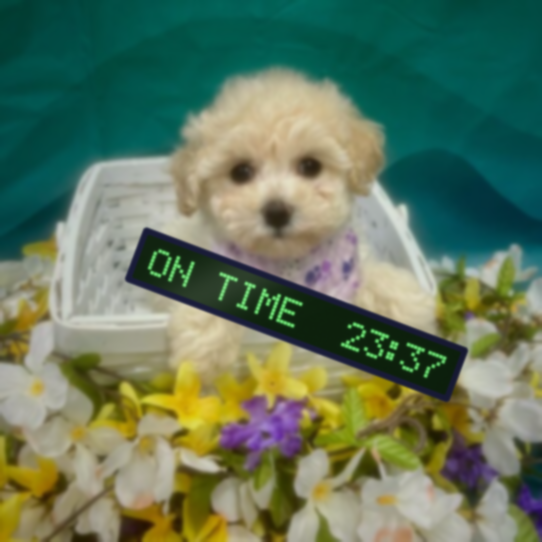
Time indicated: 23:37
